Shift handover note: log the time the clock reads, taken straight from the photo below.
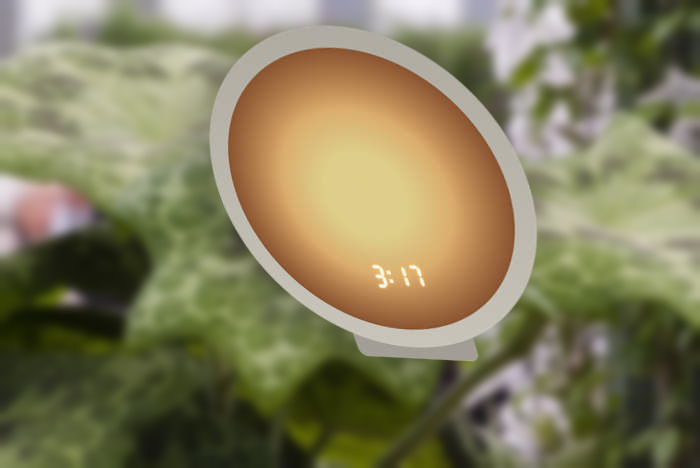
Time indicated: 3:17
